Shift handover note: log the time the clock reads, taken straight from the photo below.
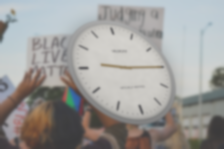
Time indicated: 9:15
